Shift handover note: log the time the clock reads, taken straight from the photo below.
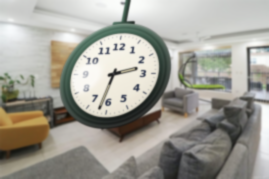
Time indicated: 2:32
